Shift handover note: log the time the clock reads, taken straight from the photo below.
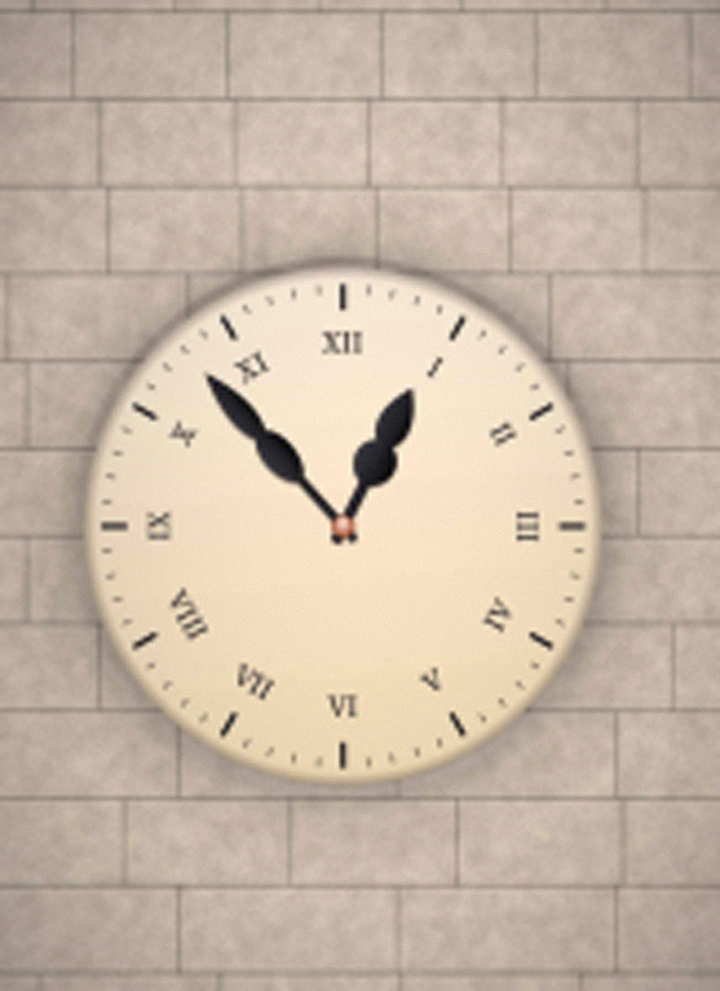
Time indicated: 12:53
